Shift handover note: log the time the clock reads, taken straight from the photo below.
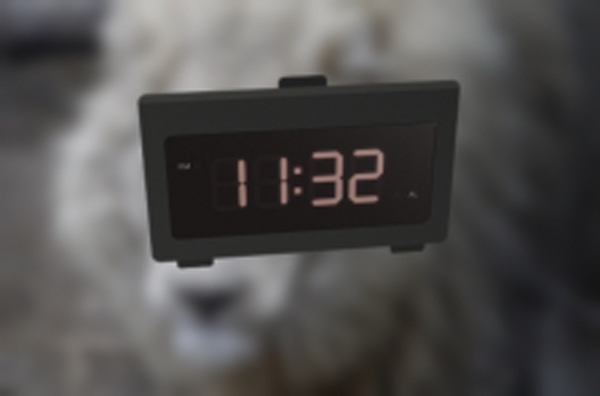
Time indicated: 11:32
